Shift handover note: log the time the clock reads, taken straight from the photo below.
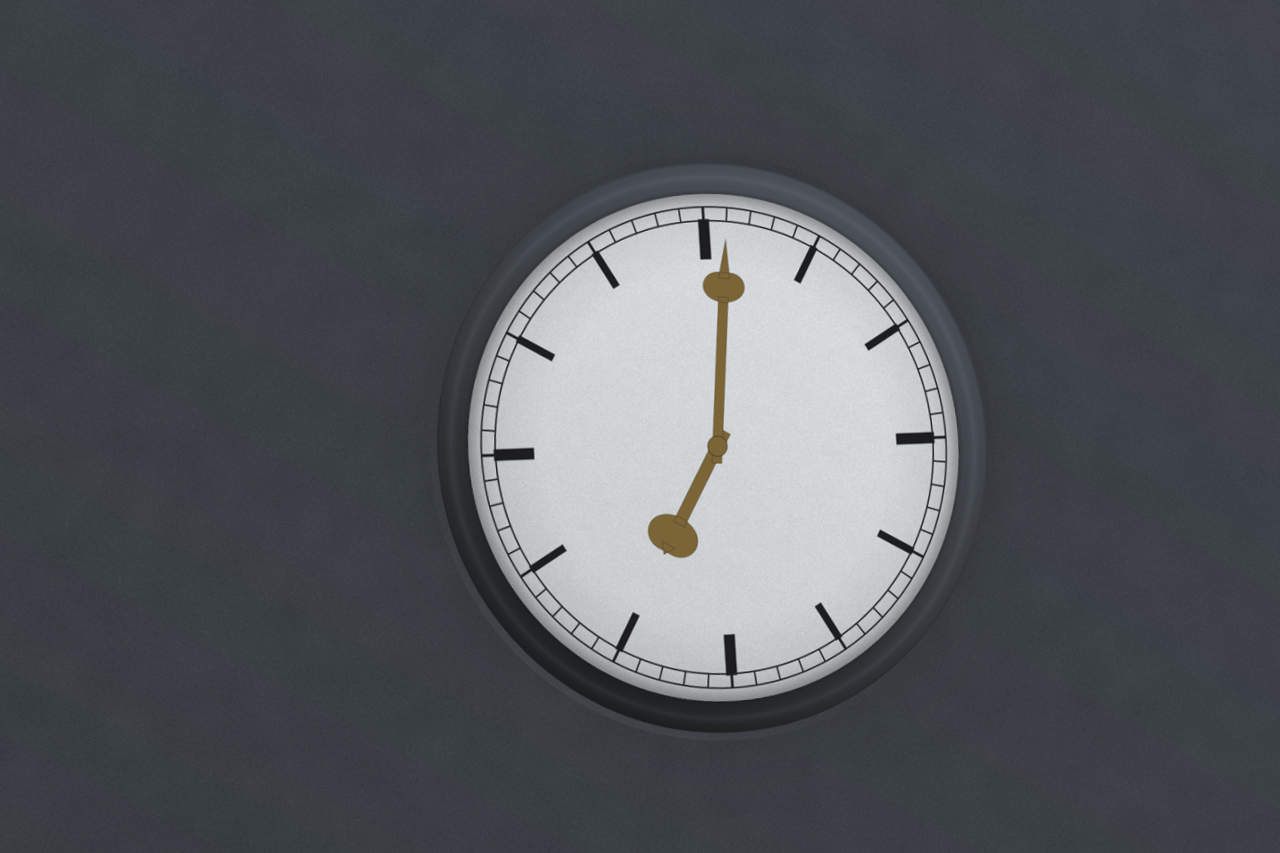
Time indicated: 7:01
